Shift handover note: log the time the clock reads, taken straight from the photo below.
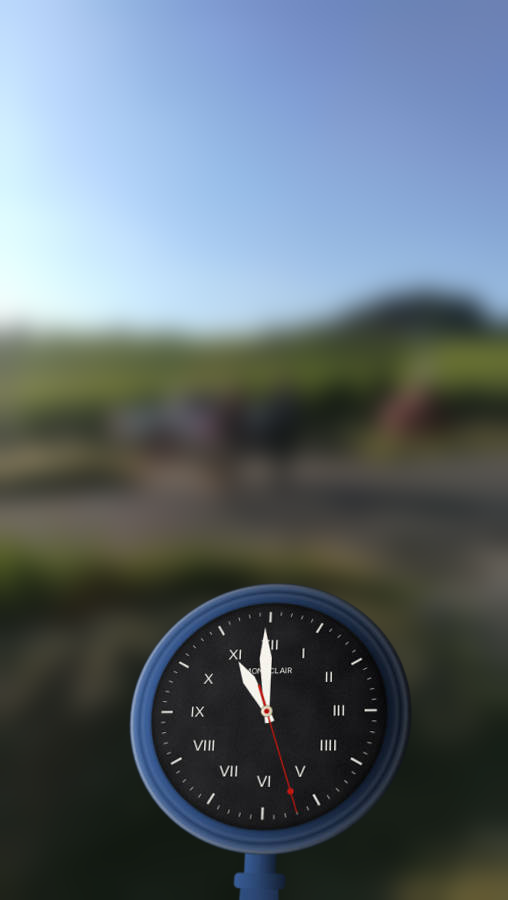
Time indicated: 10:59:27
